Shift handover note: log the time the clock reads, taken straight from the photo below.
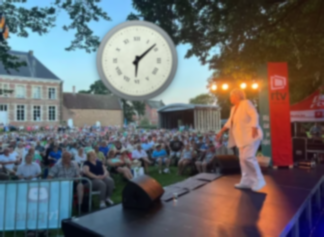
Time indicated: 6:08
